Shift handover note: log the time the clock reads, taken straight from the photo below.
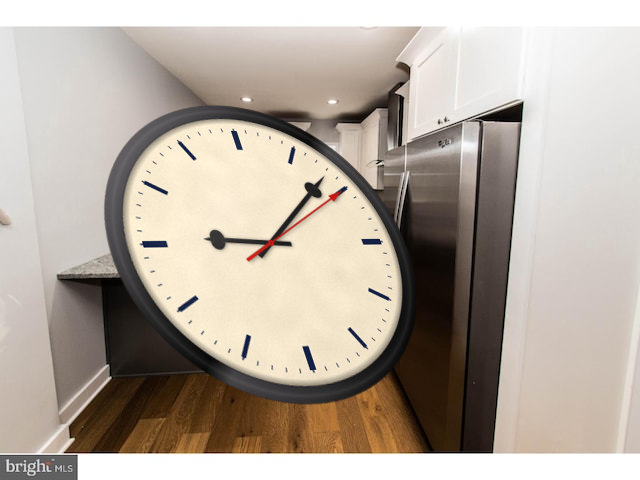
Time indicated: 9:08:10
